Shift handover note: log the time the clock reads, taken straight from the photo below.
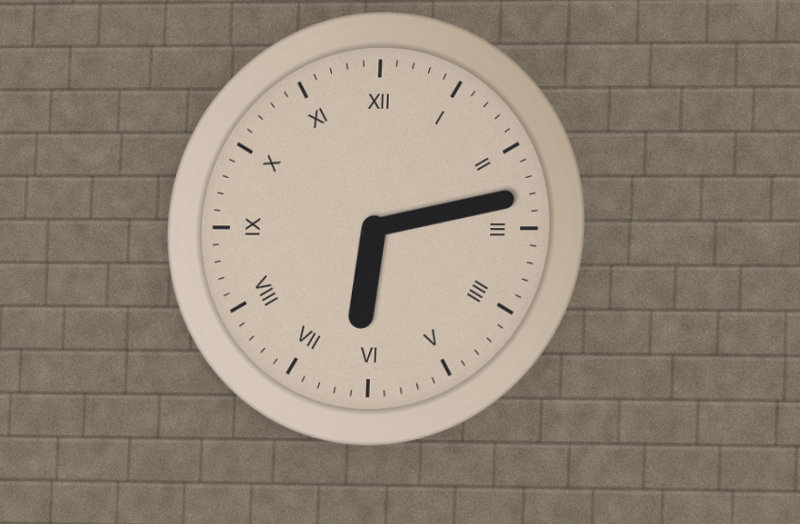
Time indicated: 6:13
